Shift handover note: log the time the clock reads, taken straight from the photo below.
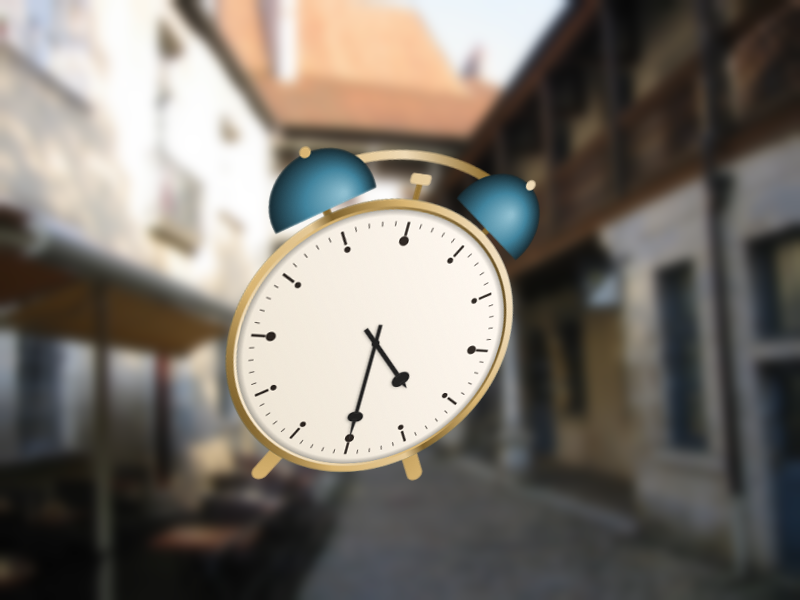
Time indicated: 4:30
